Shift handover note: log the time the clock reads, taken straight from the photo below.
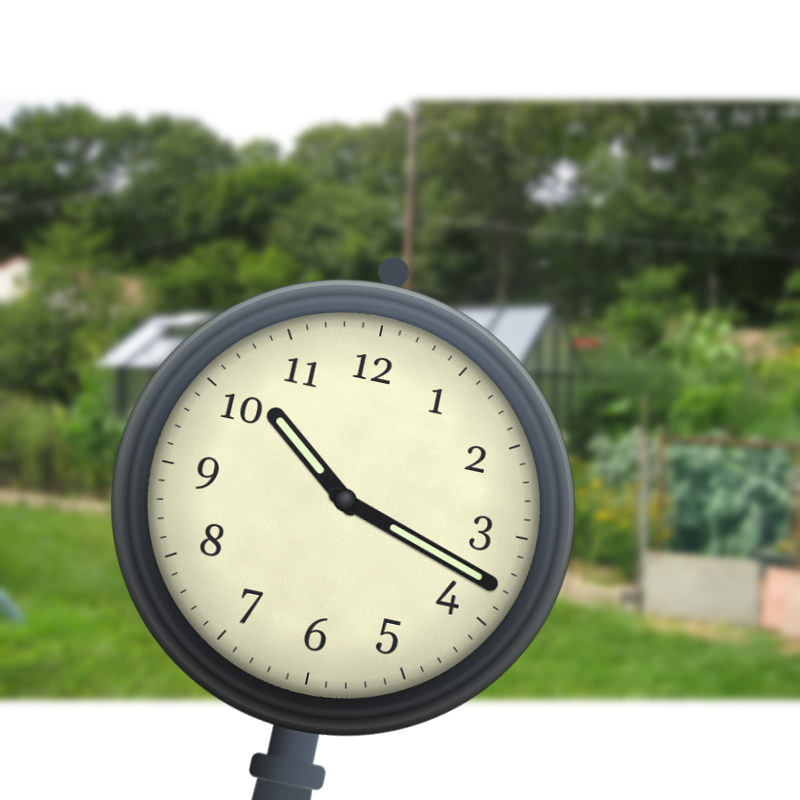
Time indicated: 10:18
